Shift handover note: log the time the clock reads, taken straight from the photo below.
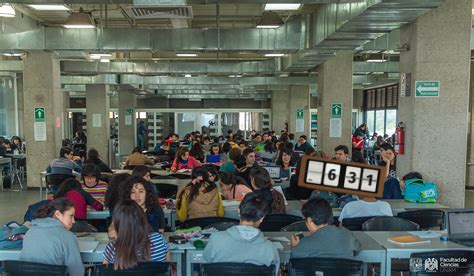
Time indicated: 6:31
